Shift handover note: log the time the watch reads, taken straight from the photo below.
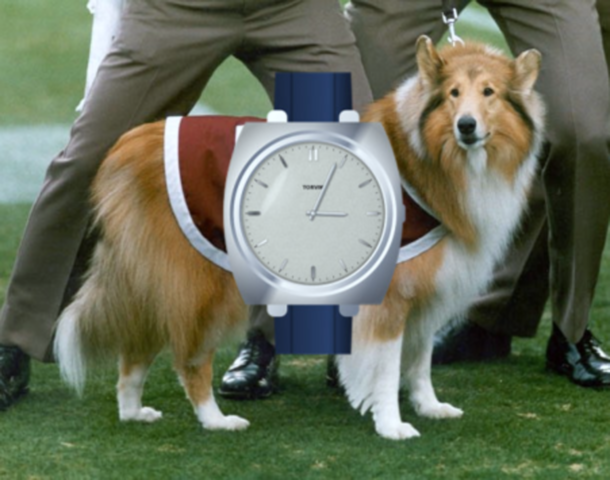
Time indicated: 3:04
